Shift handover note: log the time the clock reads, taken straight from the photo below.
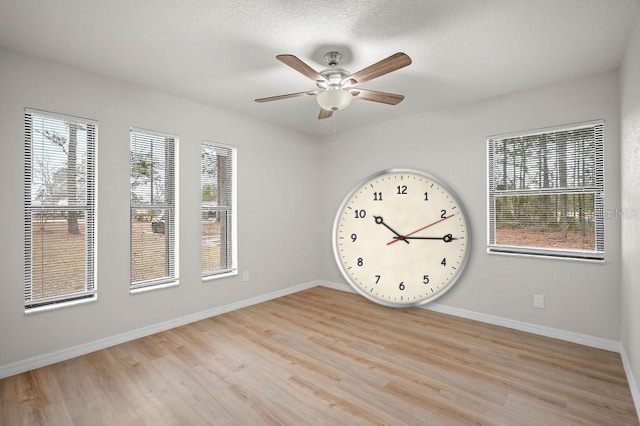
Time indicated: 10:15:11
